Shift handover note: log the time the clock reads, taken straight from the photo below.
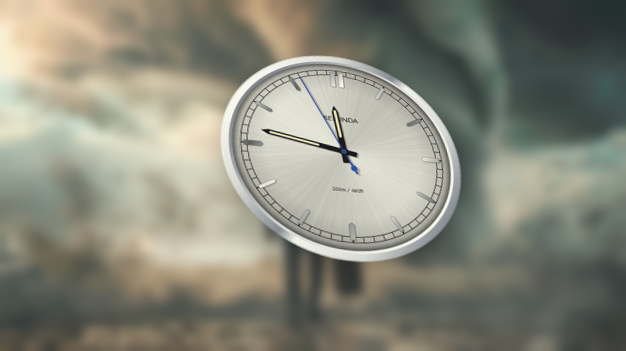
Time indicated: 11:46:56
